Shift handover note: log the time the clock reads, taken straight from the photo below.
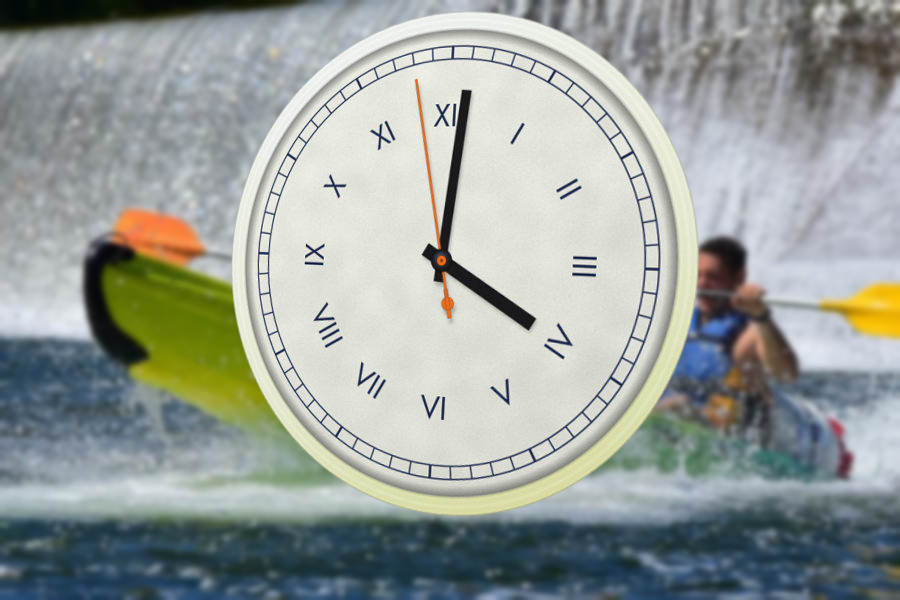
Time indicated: 4:00:58
